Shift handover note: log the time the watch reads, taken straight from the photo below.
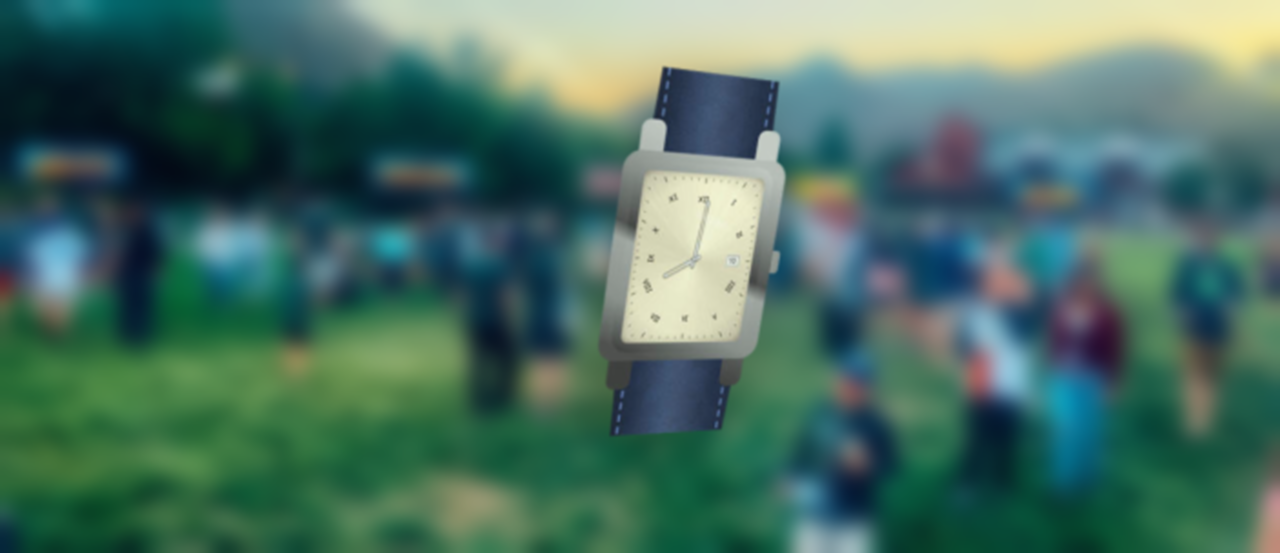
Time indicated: 8:01
